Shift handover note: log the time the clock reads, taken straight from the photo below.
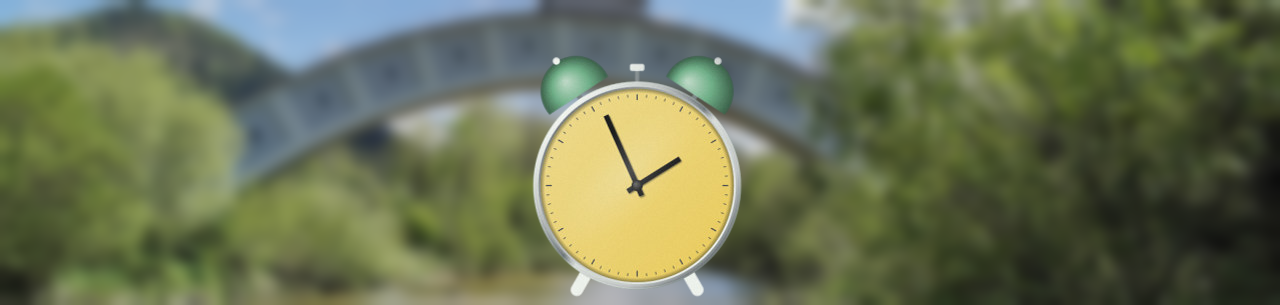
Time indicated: 1:56
